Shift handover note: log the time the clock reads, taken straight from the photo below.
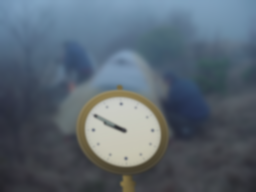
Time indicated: 9:50
